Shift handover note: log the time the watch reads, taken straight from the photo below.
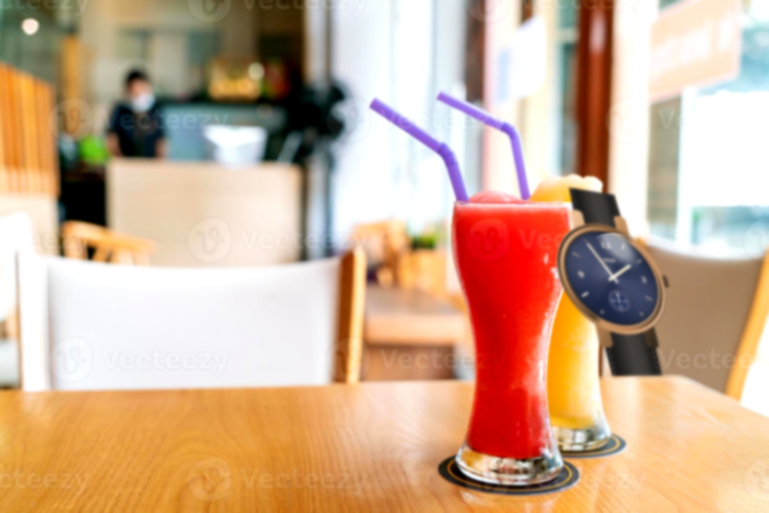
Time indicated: 1:55
